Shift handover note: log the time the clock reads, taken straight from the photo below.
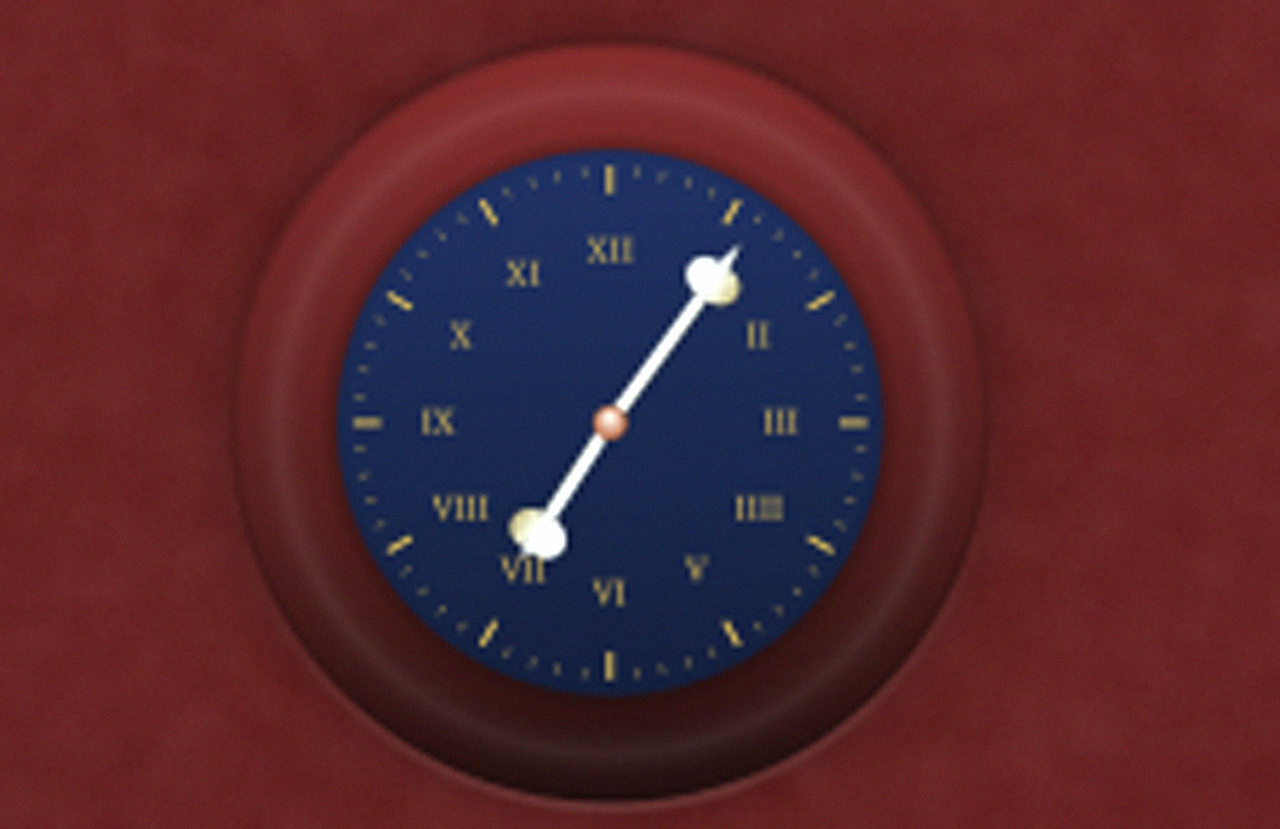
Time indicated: 7:06
